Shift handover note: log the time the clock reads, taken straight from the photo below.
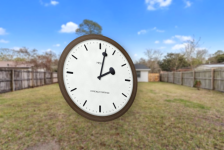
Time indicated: 2:02
